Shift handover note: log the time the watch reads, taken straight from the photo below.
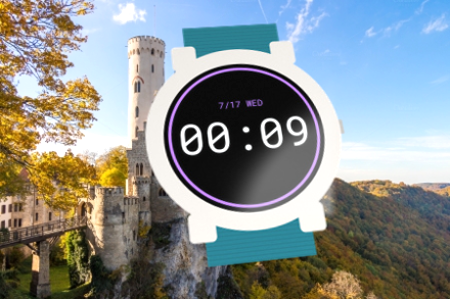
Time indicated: 0:09
